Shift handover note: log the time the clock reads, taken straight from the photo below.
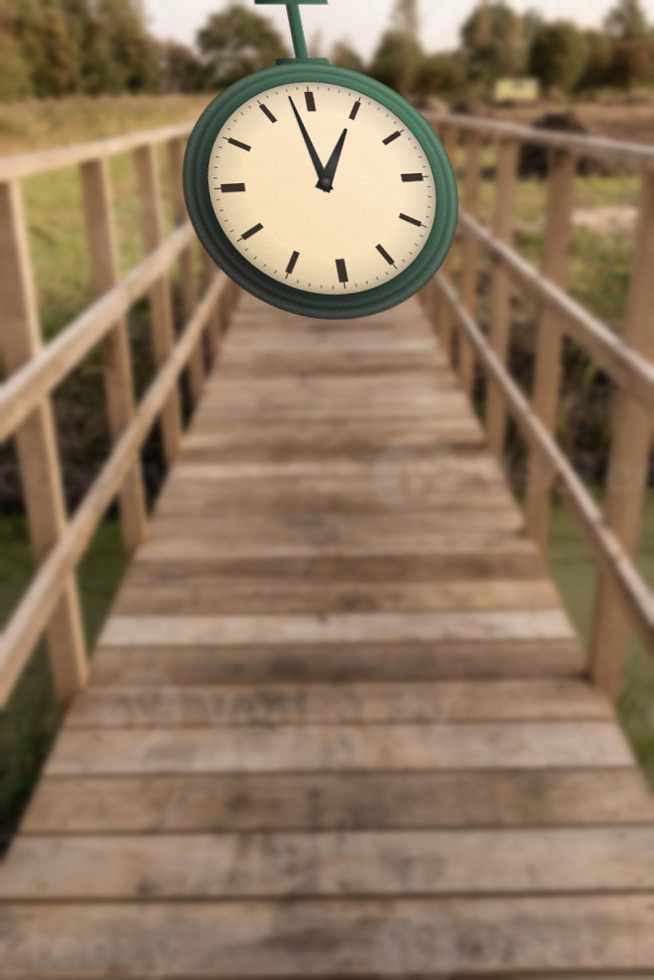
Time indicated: 12:58
